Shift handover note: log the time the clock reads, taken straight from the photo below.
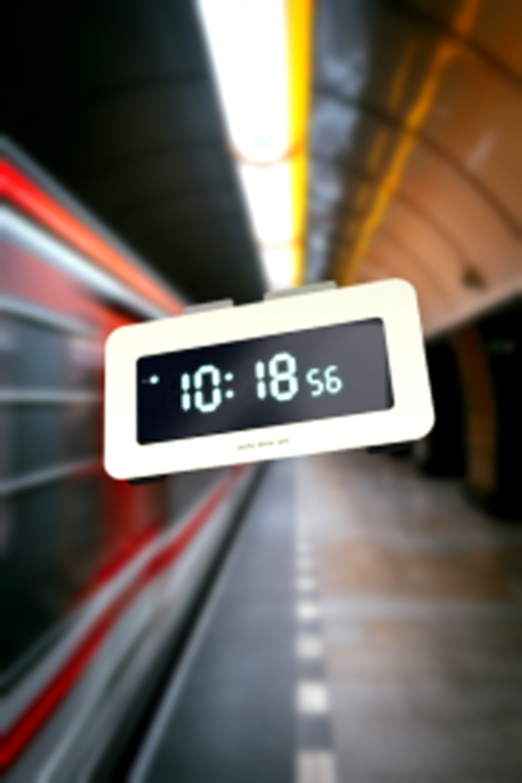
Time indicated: 10:18:56
